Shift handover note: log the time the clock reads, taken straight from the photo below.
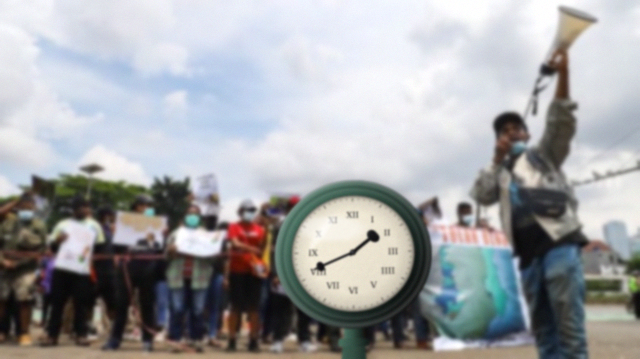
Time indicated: 1:41
